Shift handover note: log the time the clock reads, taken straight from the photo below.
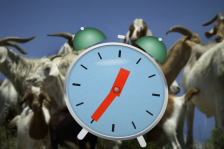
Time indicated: 12:35
